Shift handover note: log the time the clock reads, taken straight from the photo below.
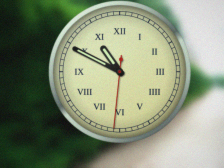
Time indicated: 10:49:31
